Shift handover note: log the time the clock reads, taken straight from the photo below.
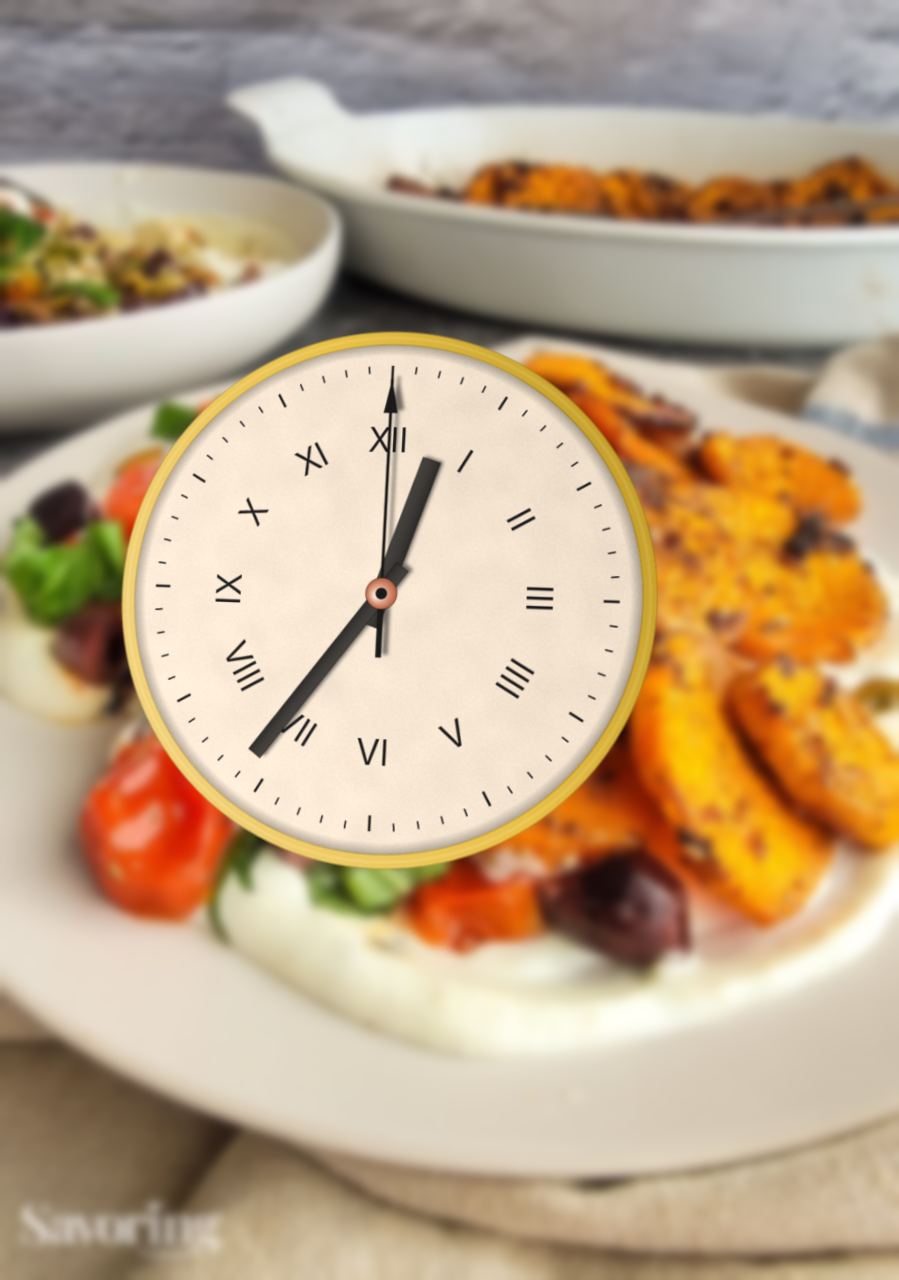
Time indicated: 12:36:00
